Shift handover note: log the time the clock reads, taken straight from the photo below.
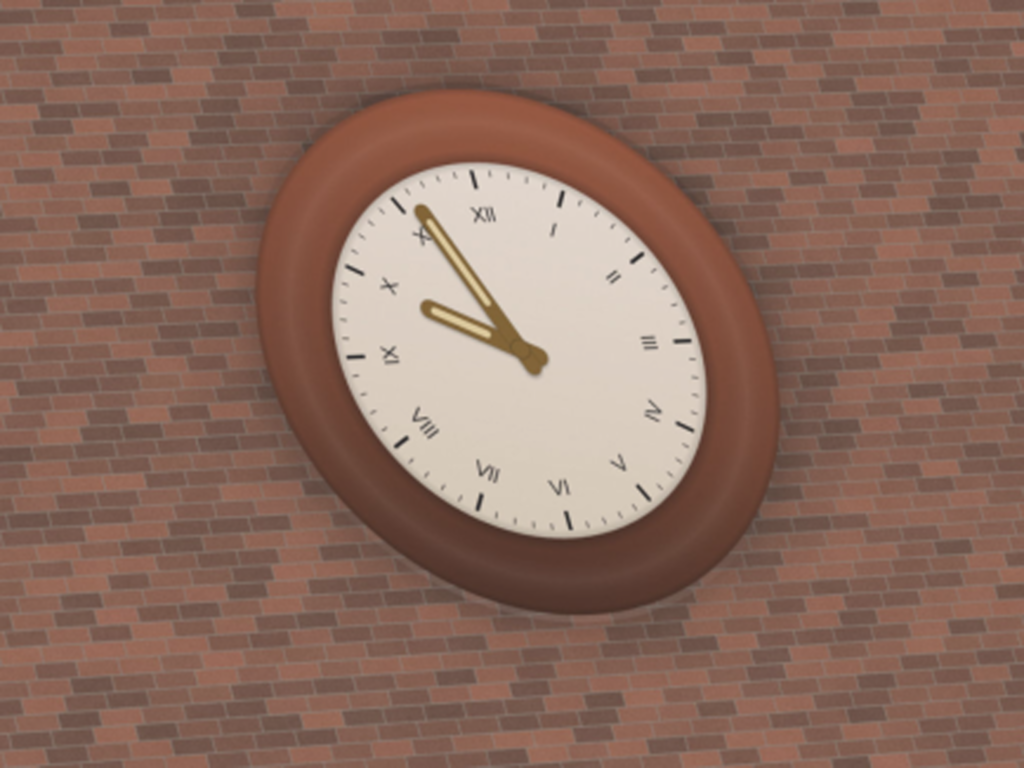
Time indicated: 9:56
